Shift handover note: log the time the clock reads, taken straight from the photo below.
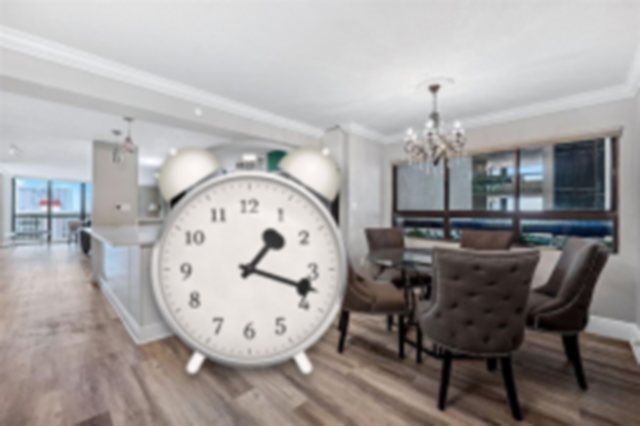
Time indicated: 1:18
